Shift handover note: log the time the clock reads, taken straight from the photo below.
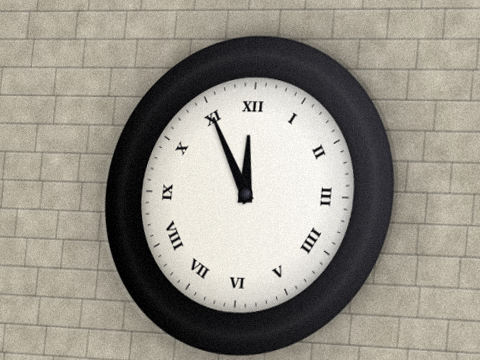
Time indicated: 11:55
